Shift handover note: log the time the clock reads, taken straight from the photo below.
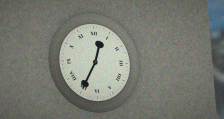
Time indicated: 12:35
